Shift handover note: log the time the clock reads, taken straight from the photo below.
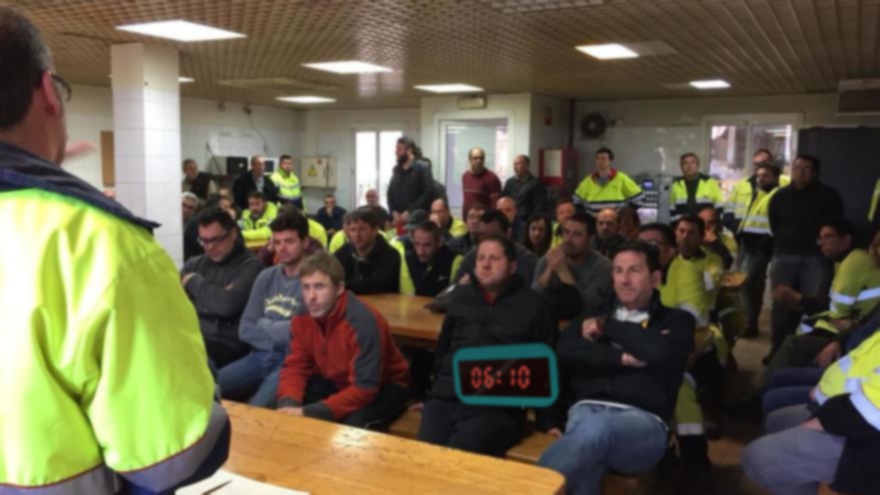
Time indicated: 6:10
